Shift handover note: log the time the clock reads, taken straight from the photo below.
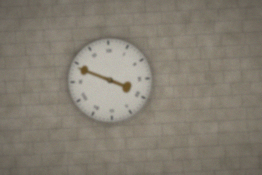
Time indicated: 3:49
